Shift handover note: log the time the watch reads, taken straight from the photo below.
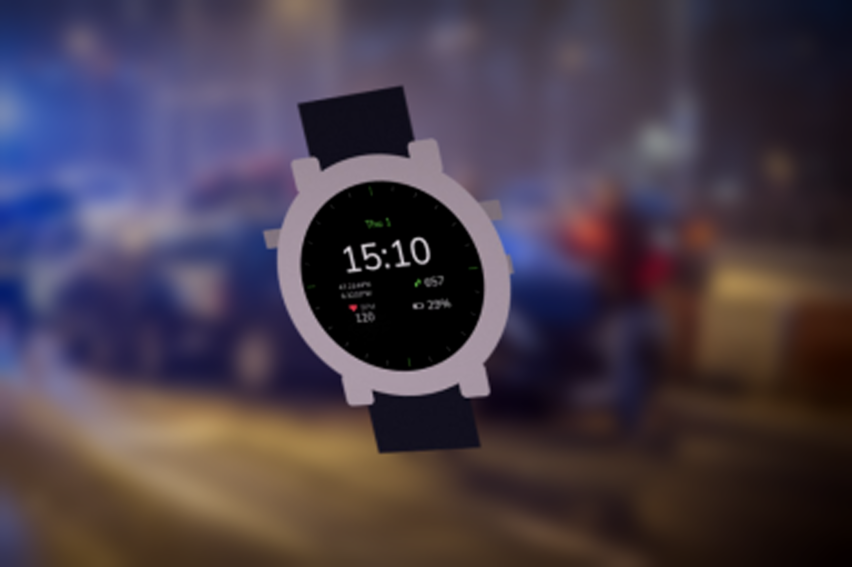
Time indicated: 15:10
